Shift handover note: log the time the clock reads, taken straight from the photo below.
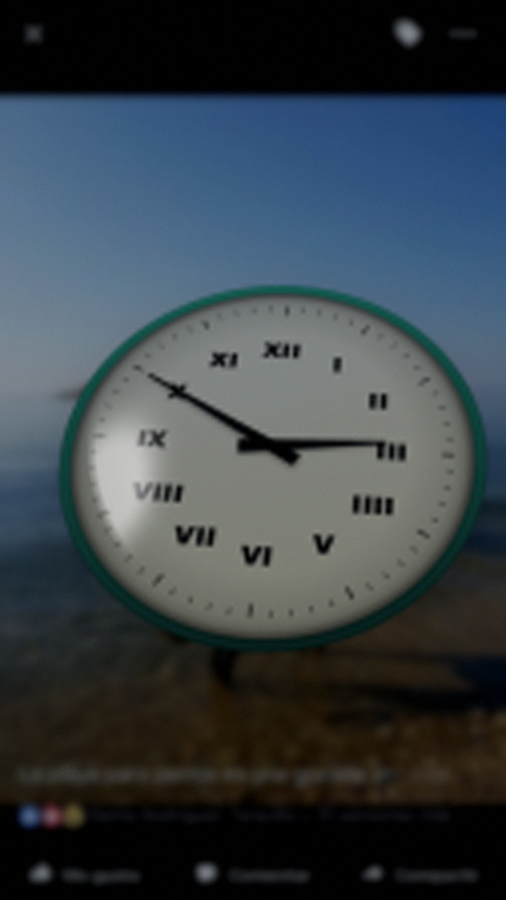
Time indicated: 2:50
